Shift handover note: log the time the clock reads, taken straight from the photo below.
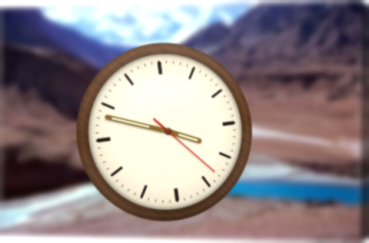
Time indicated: 3:48:23
